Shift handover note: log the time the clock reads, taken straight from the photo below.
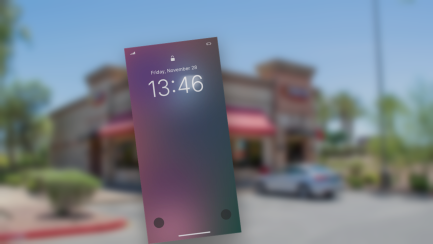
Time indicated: 13:46
